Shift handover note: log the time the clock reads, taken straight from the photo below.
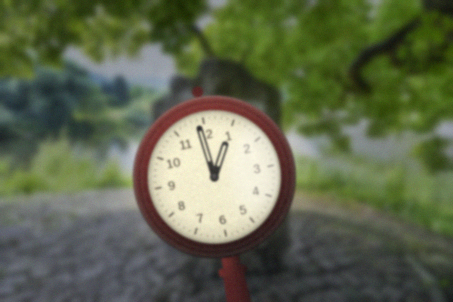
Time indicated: 12:59
